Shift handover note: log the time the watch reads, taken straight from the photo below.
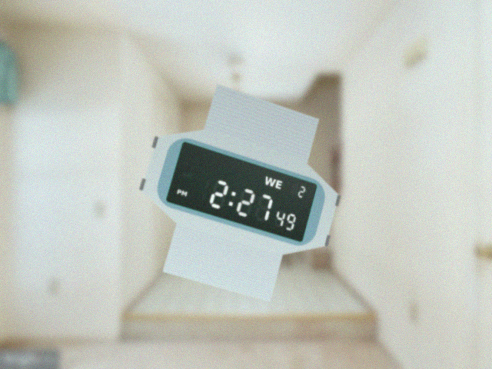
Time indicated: 2:27:49
